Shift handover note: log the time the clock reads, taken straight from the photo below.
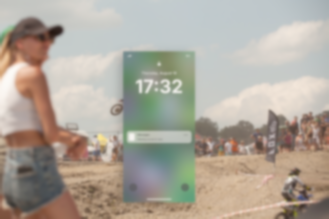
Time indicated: 17:32
